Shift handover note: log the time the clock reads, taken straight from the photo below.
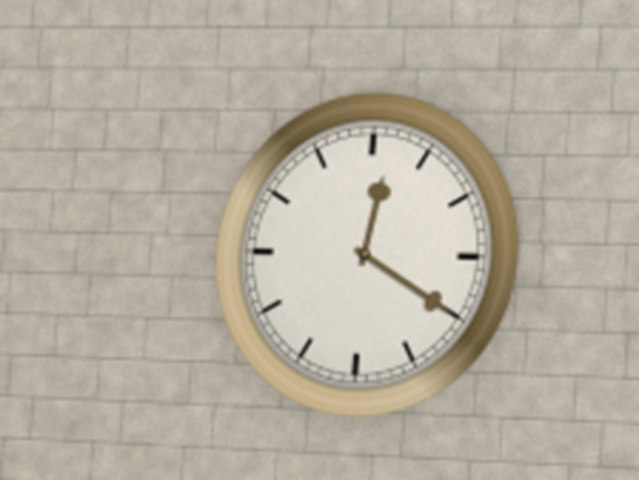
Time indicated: 12:20
